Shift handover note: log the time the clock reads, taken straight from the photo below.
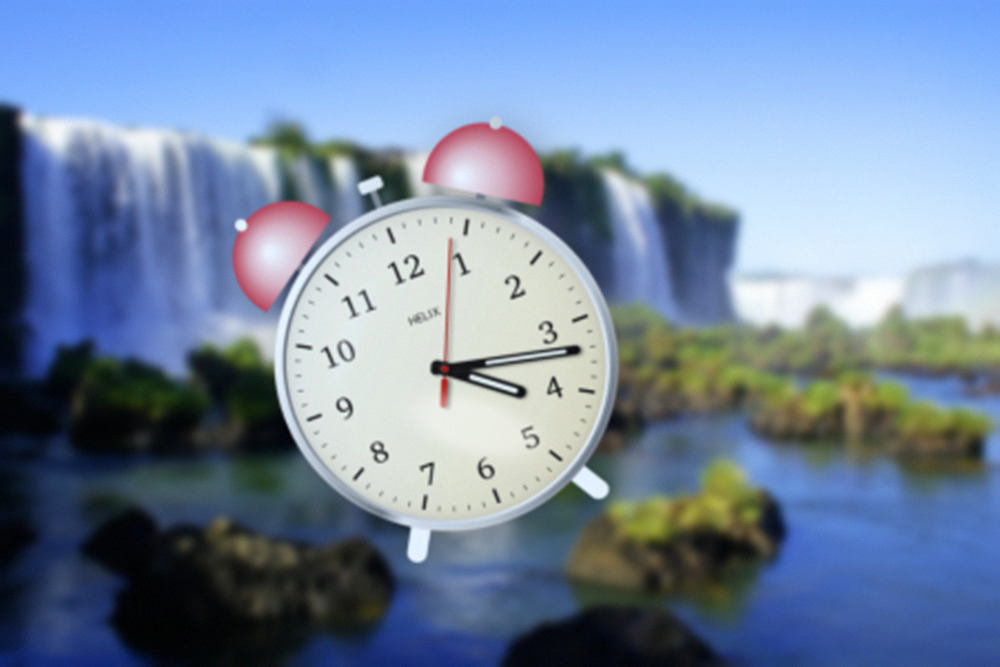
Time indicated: 4:17:04
